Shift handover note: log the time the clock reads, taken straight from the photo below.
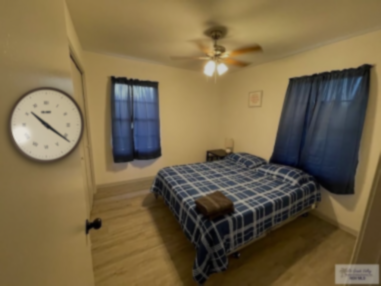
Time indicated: 10:21
